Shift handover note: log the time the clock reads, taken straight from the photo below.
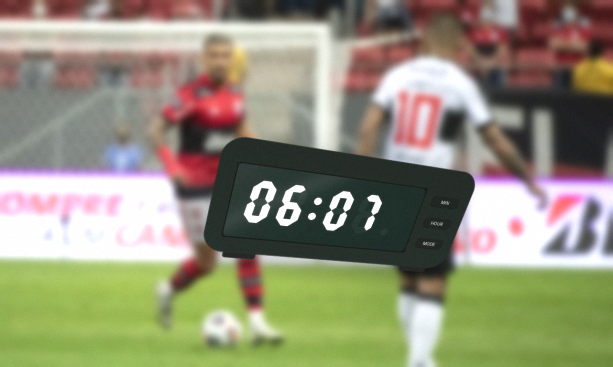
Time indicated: 6:07
